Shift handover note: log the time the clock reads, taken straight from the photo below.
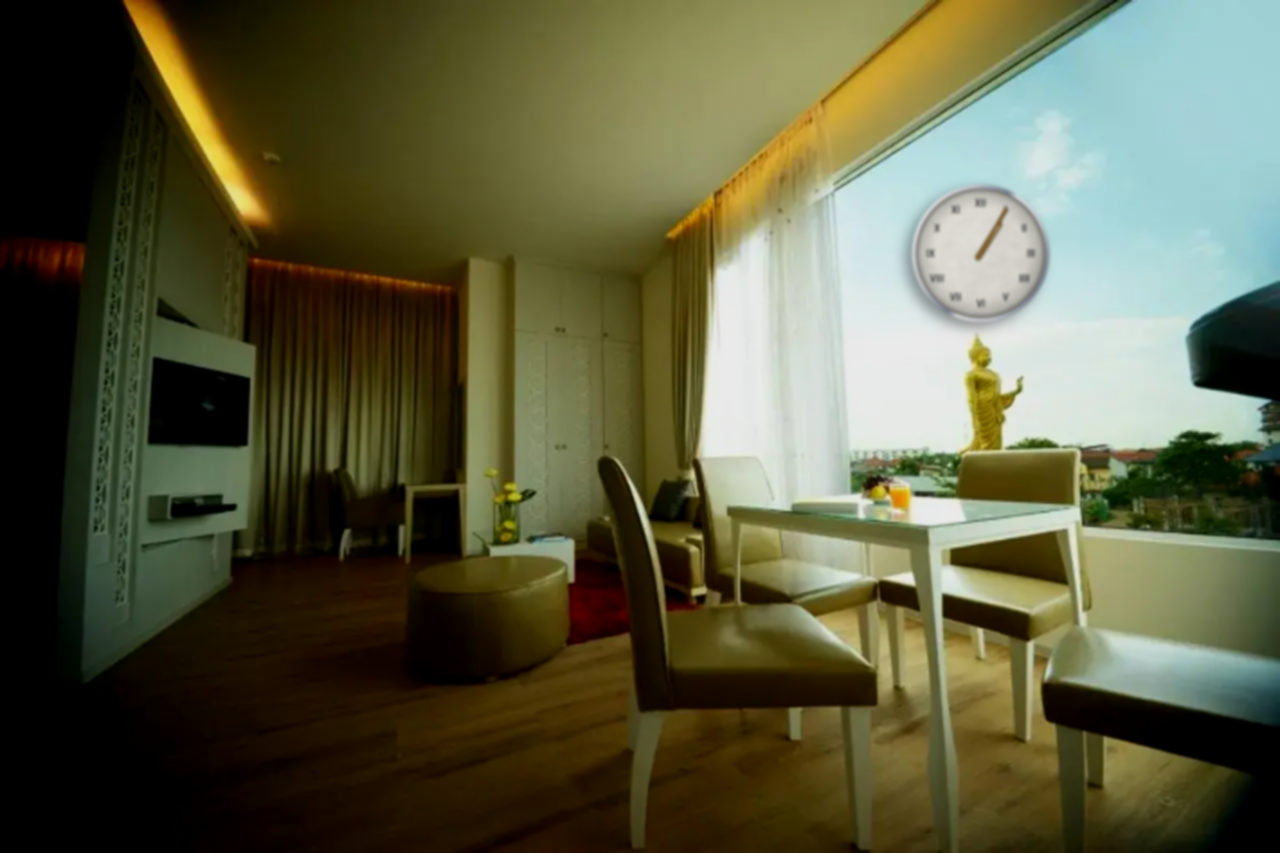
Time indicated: 1:05
